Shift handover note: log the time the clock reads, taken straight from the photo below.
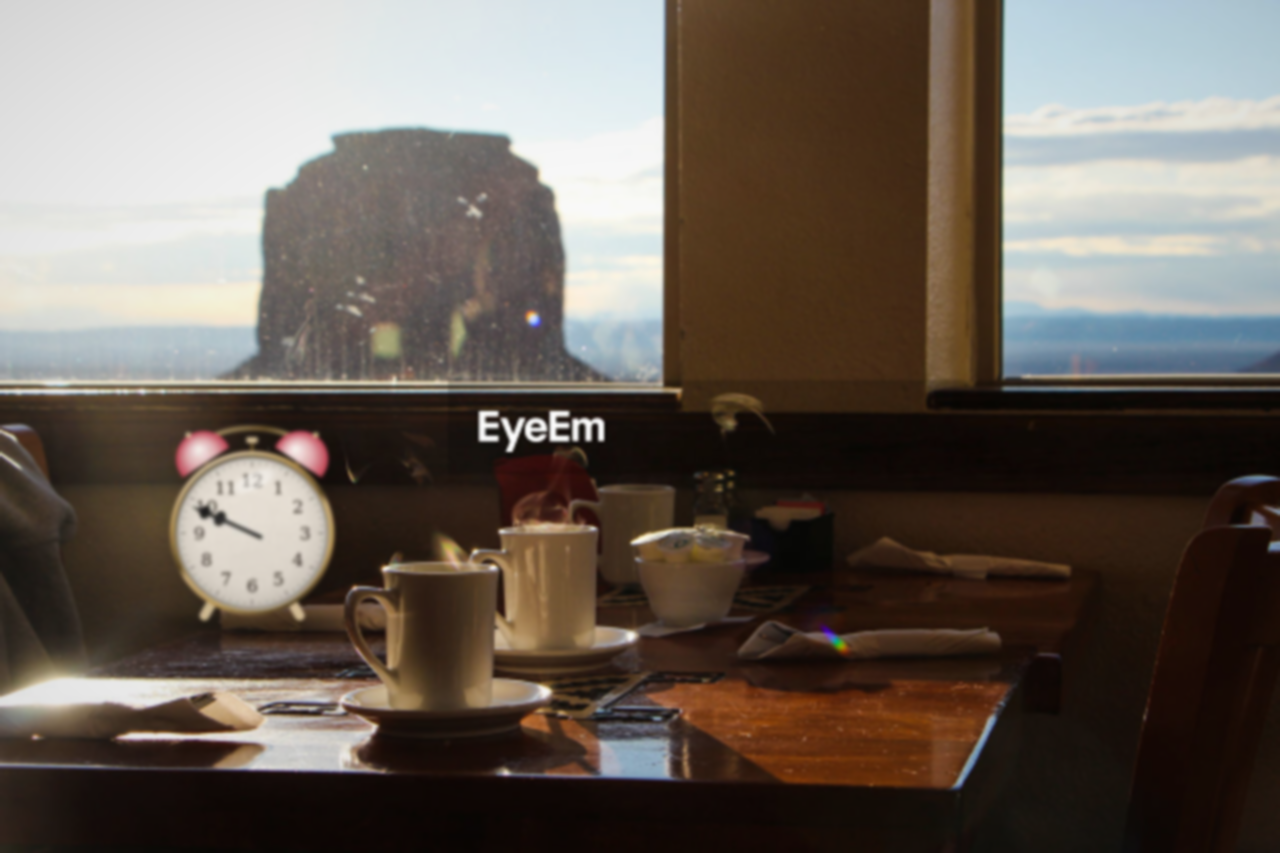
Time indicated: 9:49
